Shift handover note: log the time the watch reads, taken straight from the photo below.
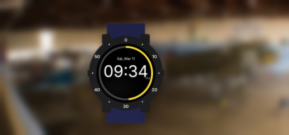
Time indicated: 9:34
